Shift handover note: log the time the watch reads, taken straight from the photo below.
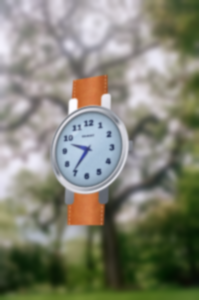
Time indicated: 9:36
